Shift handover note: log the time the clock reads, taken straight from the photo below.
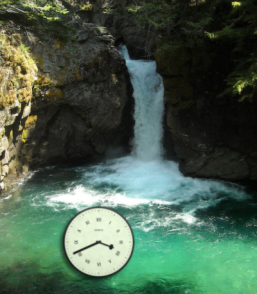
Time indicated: 3:41
